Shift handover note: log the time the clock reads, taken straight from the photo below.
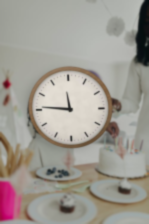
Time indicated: 11:46
